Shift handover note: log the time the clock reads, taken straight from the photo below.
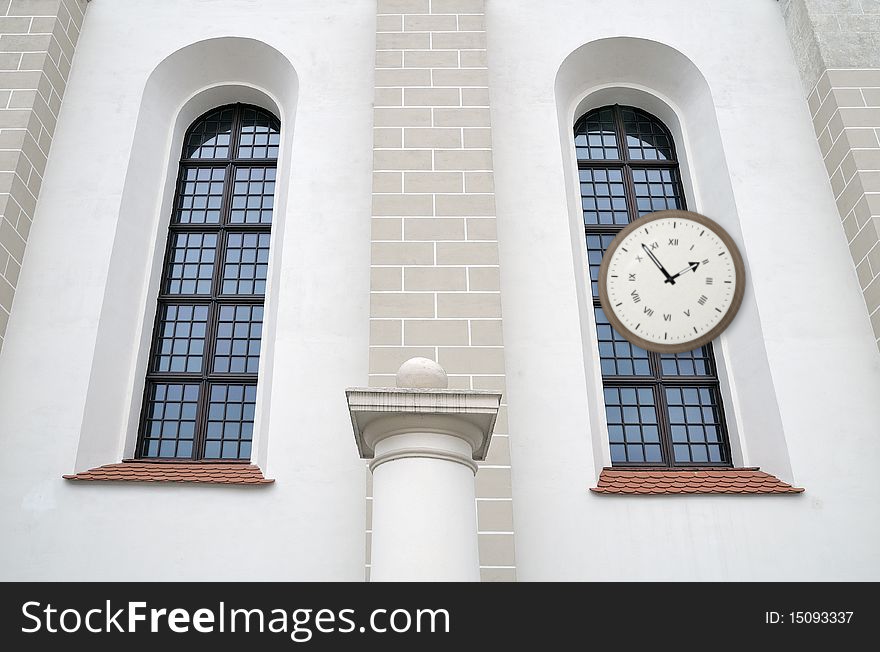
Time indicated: 1:53
